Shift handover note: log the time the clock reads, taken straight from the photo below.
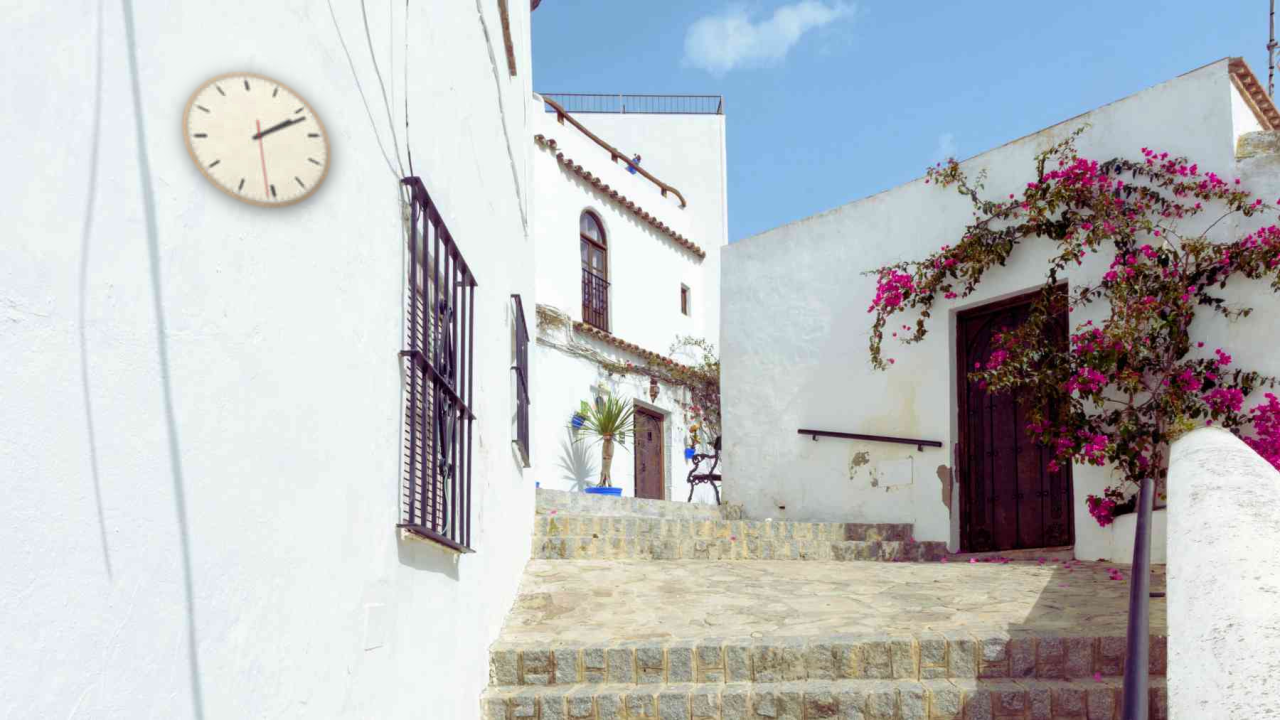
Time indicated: 2:11:31
